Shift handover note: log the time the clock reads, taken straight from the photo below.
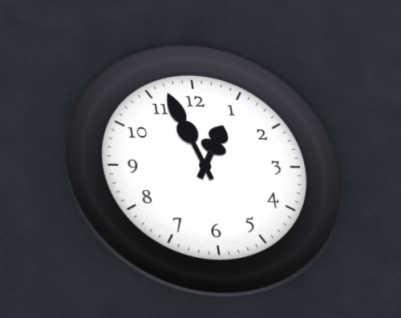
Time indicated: 12:57
